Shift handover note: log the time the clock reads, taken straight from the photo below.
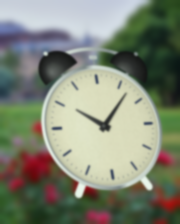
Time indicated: 10:07
